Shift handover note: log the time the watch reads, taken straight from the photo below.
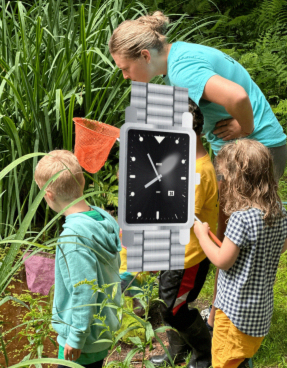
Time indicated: 7:55
